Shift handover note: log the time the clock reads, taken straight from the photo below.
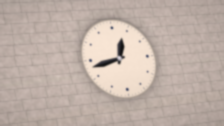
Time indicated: 12:43
